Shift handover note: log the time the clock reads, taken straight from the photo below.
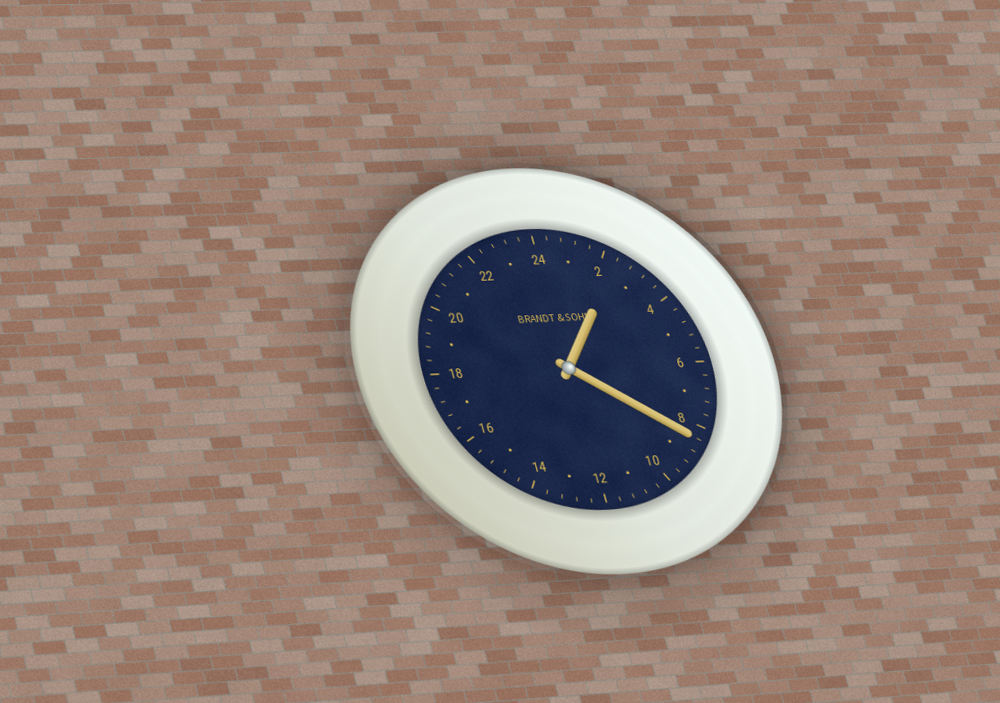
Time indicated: 2:21
